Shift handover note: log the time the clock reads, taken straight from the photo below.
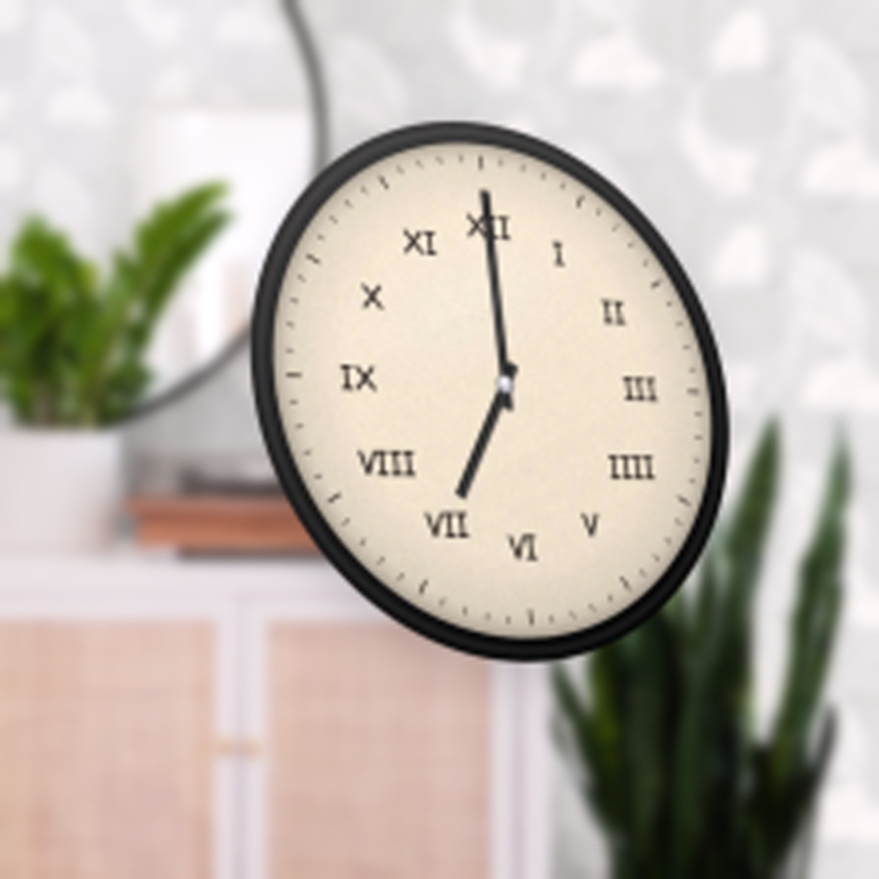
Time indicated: 7:00
